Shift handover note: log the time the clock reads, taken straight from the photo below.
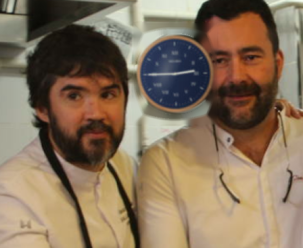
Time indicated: 2:45
